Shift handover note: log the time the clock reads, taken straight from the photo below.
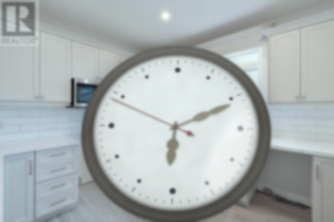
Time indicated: 6:10:49
